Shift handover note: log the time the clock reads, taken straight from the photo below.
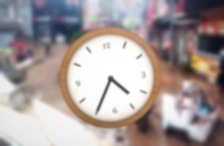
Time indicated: 4:35
